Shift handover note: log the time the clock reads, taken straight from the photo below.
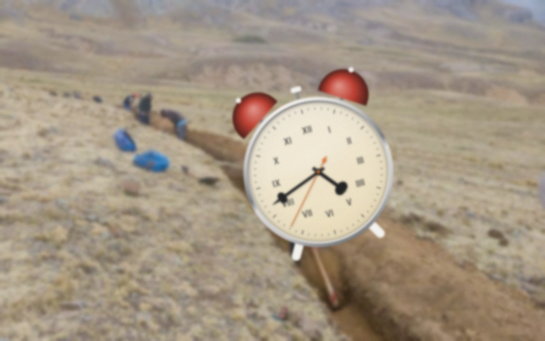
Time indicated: 4:41:37
